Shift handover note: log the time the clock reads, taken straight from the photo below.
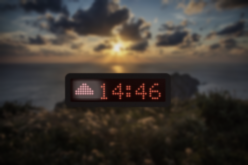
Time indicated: 14:46
